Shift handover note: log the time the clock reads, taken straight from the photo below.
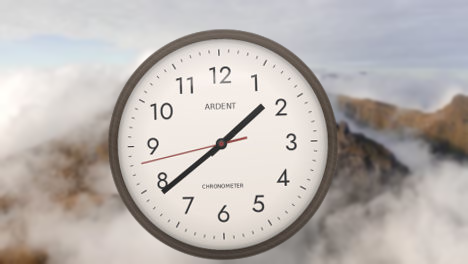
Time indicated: 1:38:43
